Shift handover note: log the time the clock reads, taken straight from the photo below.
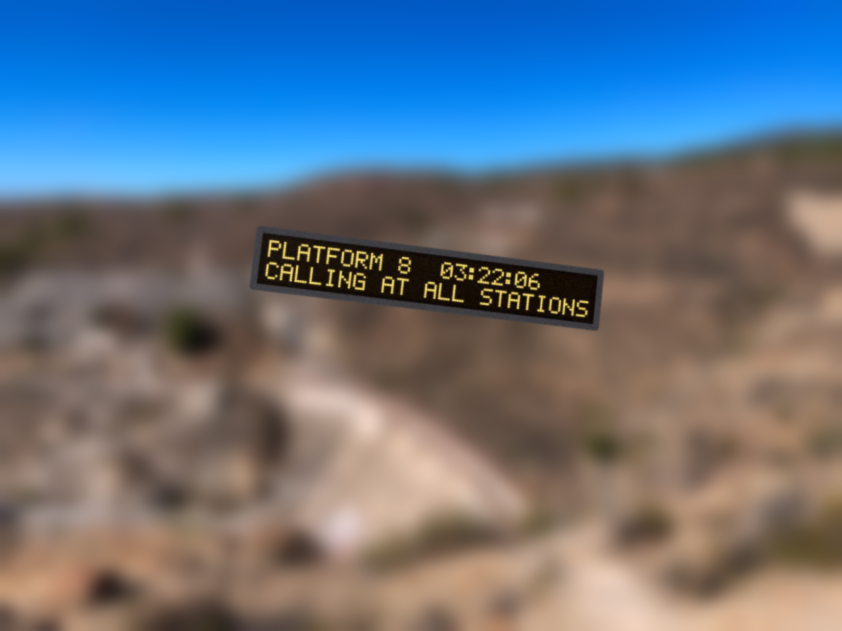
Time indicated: 3:22:06
